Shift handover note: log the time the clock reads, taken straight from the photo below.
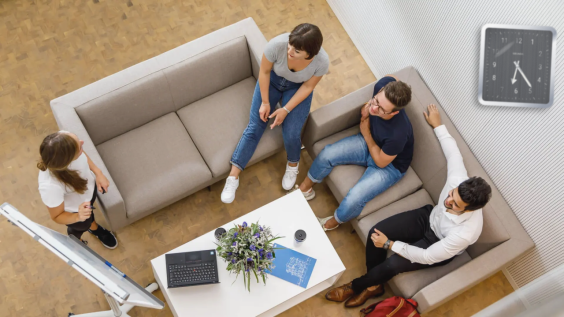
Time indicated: 6:24
